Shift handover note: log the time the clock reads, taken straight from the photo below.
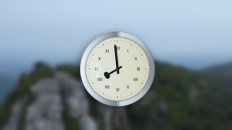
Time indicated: 7:59
